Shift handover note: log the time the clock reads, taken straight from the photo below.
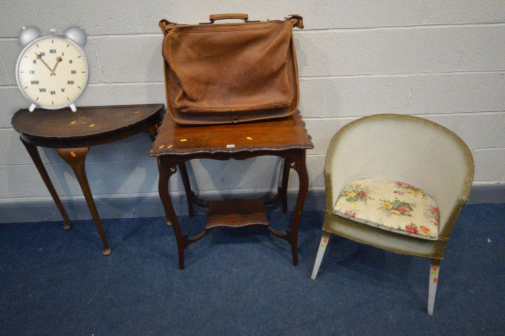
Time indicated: 12:53
